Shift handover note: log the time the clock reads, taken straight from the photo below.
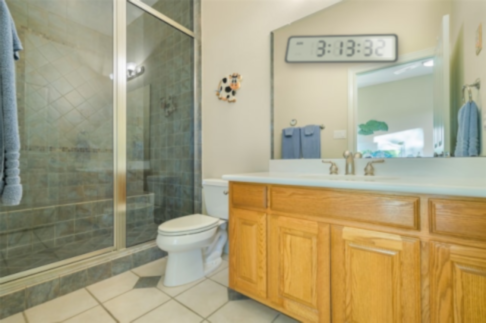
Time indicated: 3:13:32
